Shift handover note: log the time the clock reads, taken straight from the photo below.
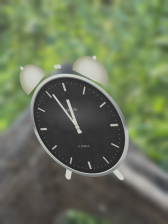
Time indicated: 11:56
